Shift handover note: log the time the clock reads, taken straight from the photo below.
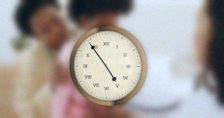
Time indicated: 4:54
